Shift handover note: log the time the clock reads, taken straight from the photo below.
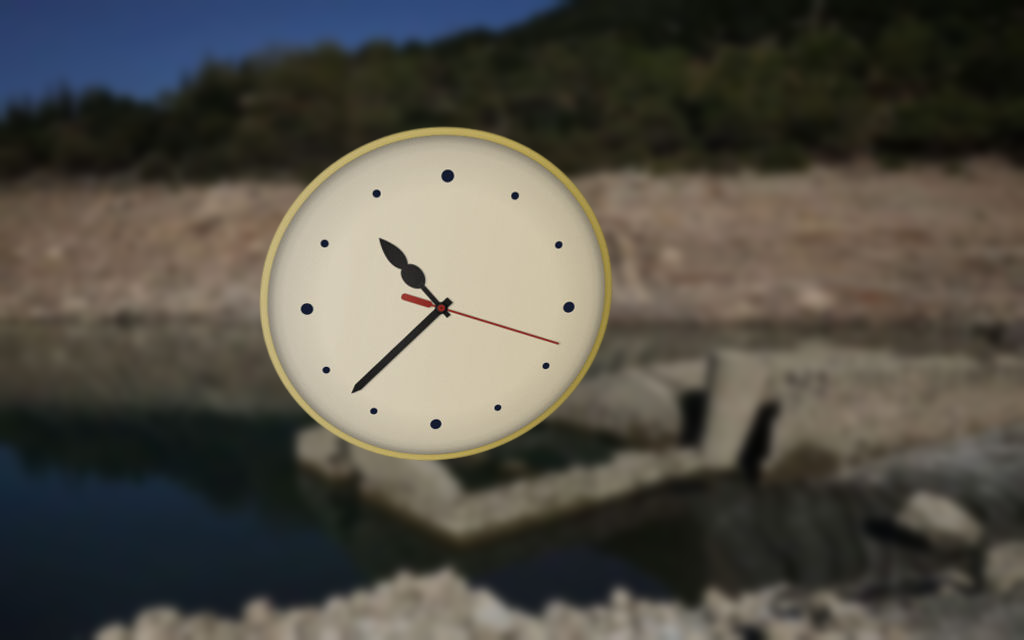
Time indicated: 10:37:18
